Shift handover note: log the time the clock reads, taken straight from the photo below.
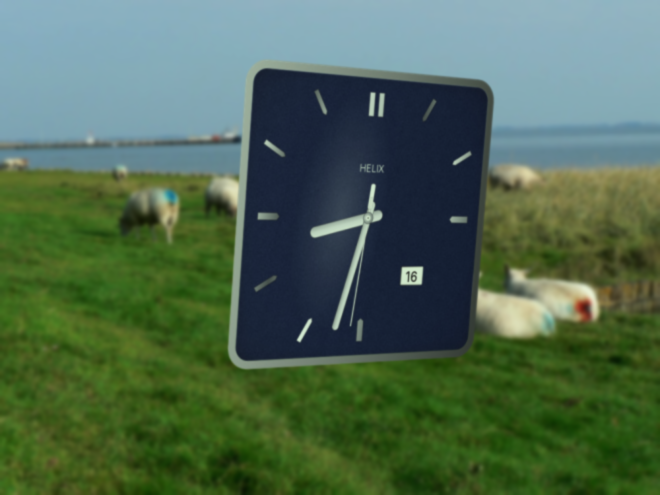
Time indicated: 8:32:31
